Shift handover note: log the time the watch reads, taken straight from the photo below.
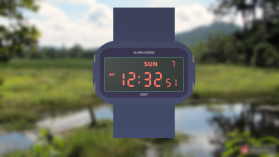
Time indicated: 12:32:51
